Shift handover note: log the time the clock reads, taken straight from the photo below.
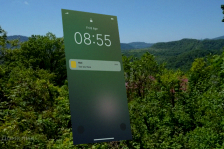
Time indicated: 8:55
